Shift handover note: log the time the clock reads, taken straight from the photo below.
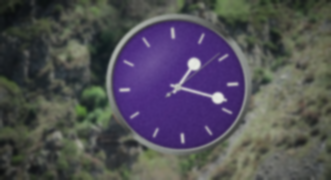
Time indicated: 1:18:09
